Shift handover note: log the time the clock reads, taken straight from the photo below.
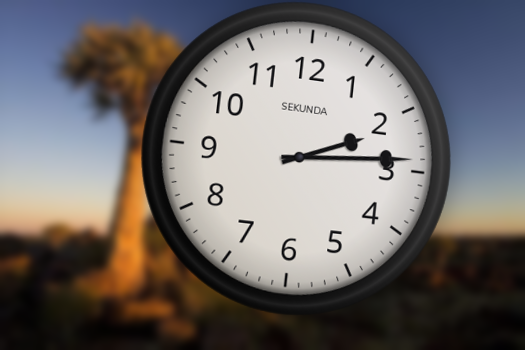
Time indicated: 2:14
